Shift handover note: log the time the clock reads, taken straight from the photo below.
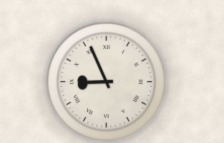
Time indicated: 8:56
